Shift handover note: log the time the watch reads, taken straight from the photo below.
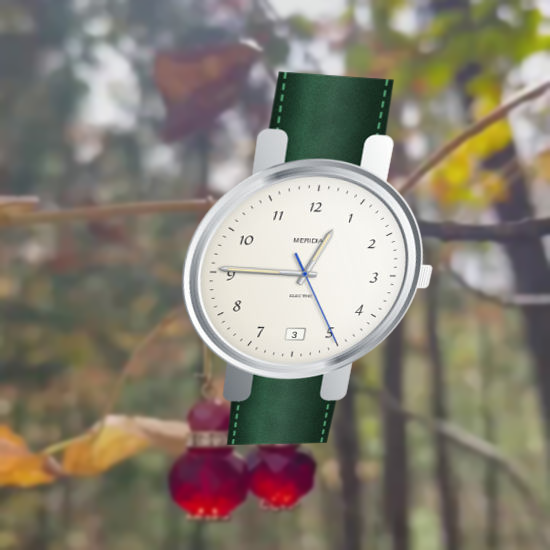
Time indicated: 12:45:25
